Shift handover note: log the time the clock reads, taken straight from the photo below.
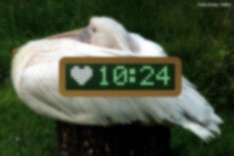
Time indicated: 10:24
